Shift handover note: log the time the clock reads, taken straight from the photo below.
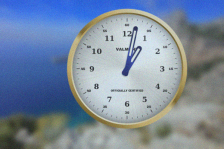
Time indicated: 1:02
